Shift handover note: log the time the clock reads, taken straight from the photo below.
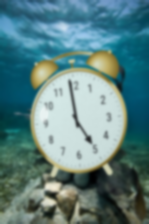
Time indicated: 4:59
